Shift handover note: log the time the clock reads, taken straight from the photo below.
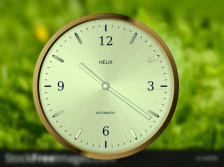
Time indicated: 10:21
